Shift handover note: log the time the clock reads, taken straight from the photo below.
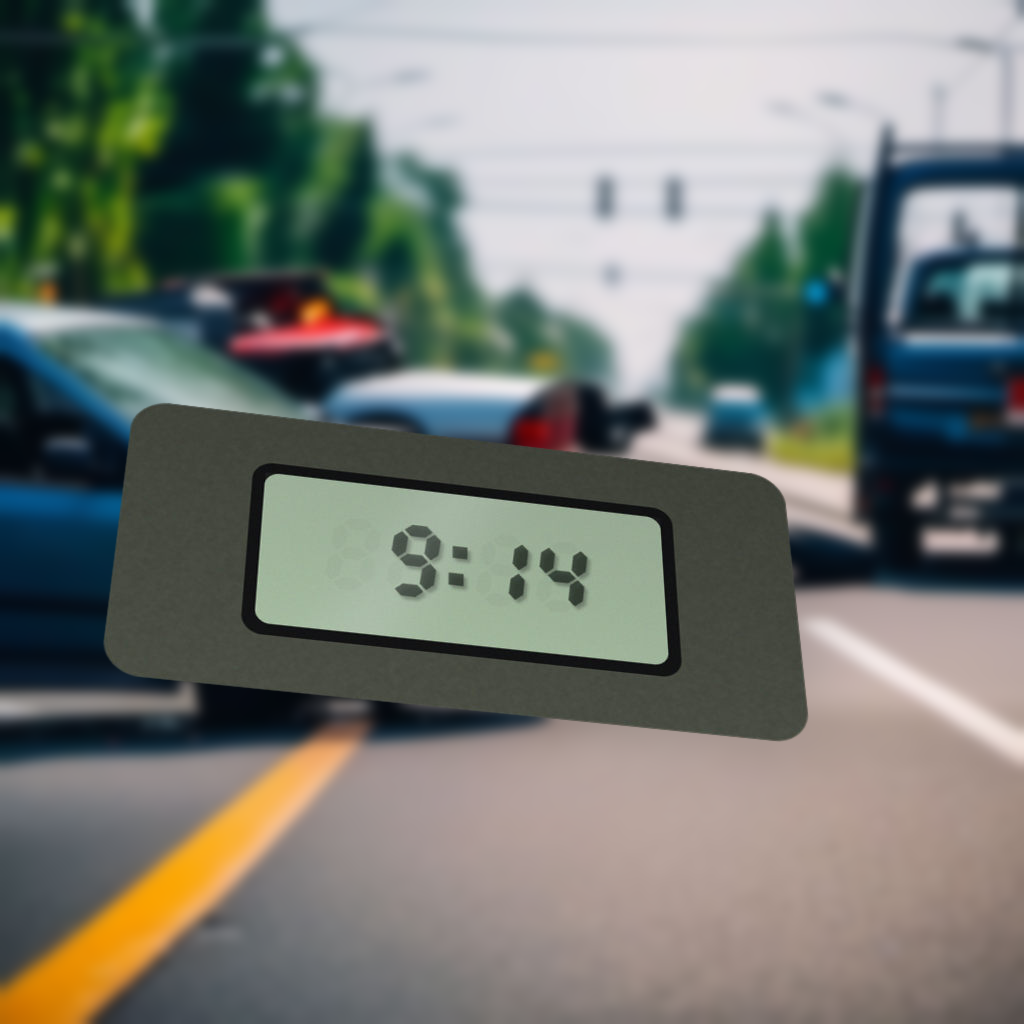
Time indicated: 9:14
